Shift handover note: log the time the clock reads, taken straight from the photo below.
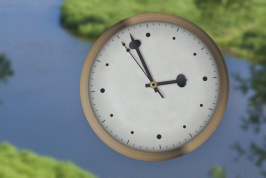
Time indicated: 2:56:55
